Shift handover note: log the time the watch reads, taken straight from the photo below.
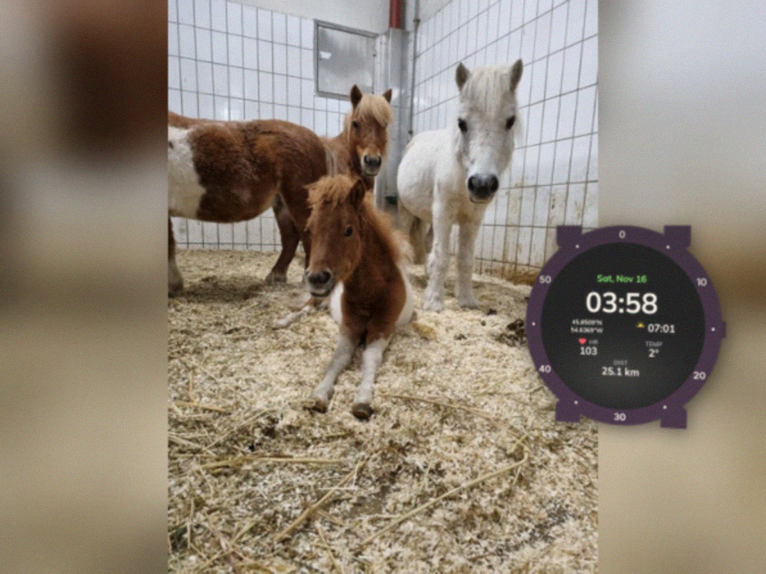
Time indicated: 3:58
